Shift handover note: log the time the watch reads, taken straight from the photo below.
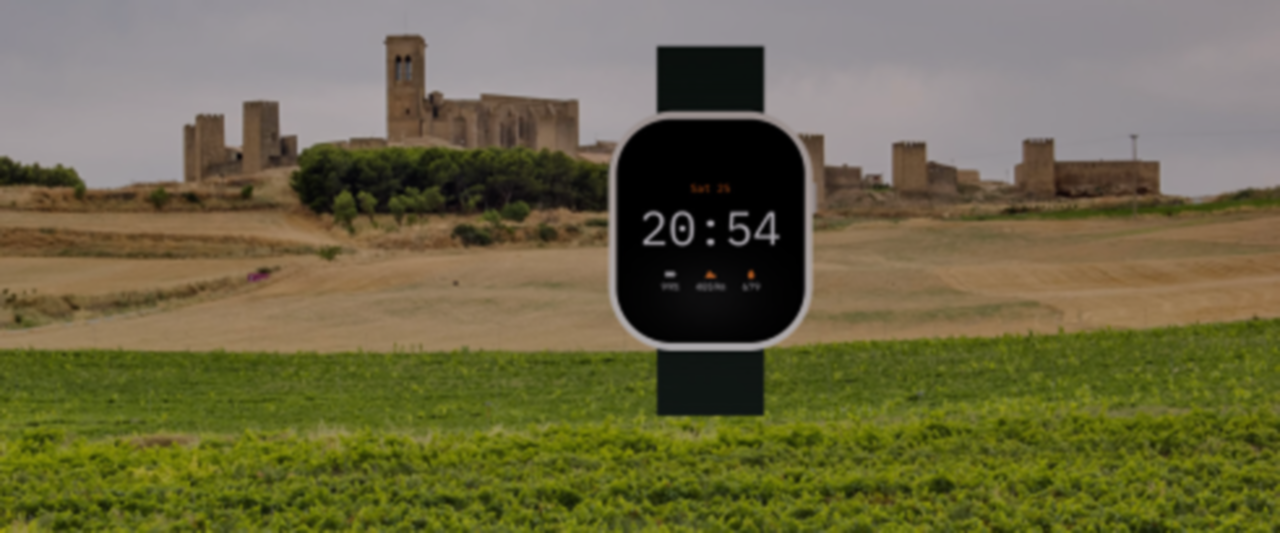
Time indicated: 20:54
